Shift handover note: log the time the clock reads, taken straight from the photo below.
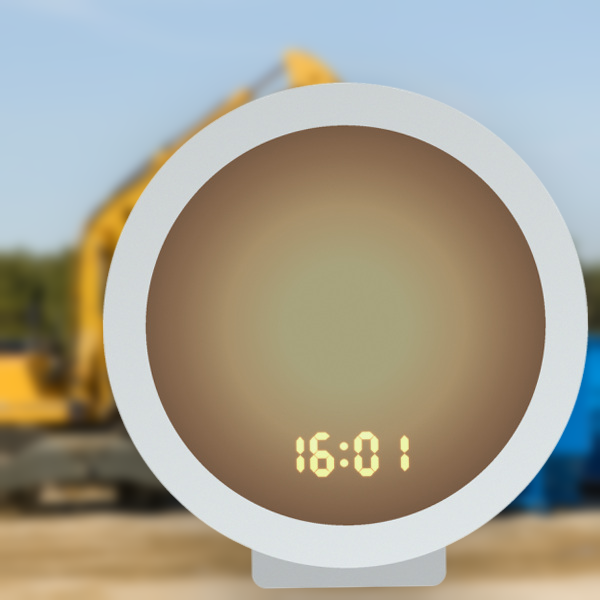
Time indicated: 16:01
